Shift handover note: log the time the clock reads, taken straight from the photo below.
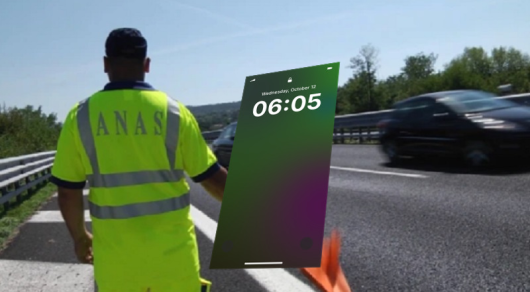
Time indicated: 6:05
